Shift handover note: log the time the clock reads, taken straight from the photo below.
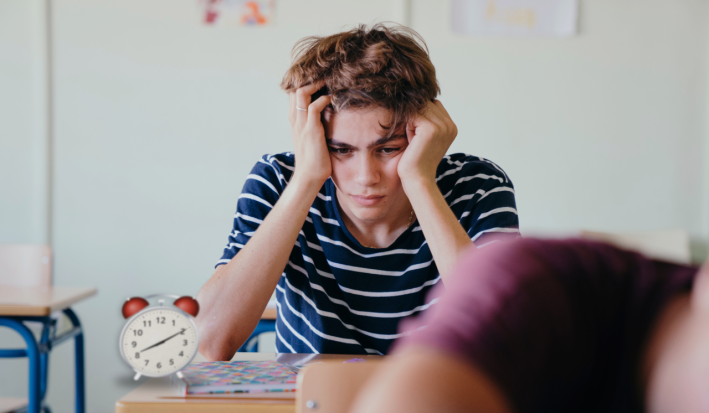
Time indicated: 8:10
